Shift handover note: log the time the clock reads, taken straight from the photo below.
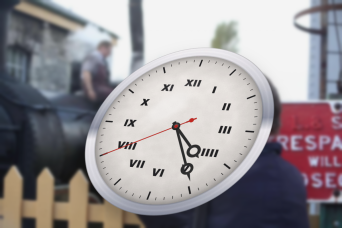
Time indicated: 4:24:40
